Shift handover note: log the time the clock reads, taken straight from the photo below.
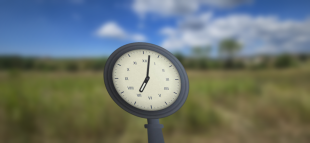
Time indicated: 7:02
